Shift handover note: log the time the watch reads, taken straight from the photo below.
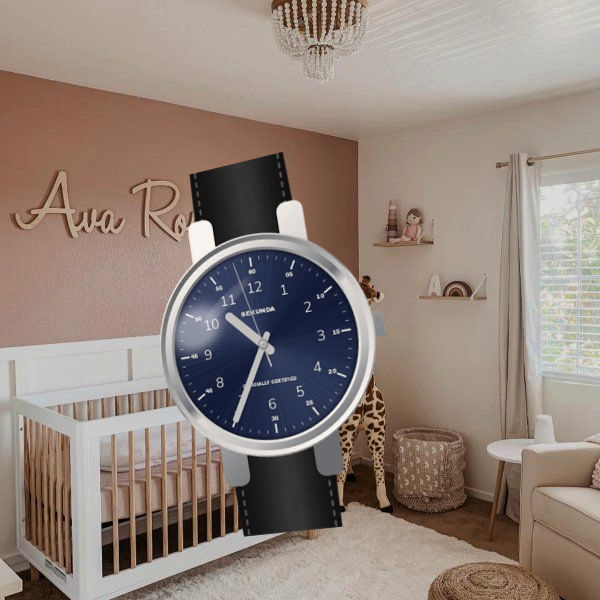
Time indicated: 10:34:58
